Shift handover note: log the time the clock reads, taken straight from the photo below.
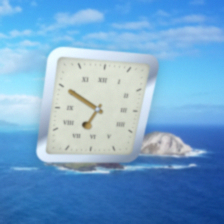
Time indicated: 6:50
